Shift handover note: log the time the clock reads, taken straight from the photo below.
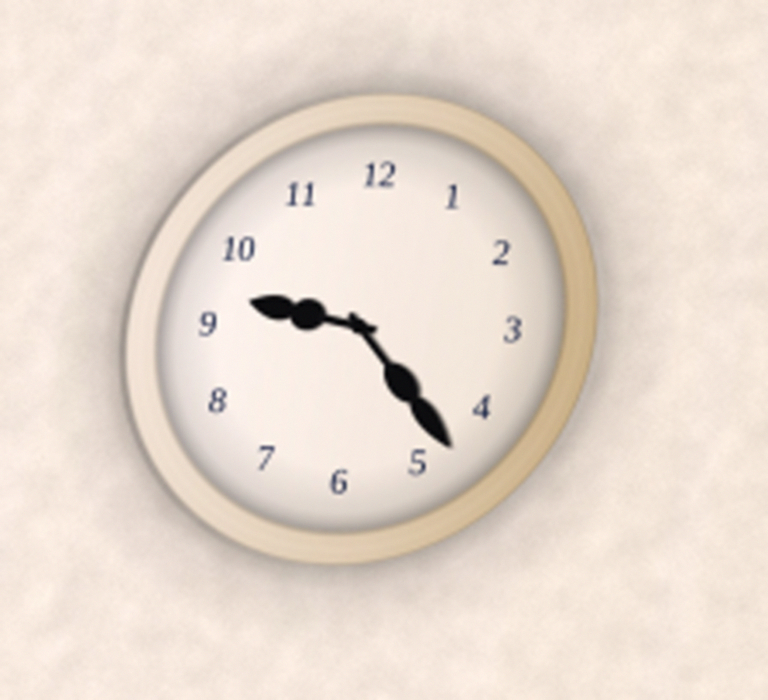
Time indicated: 9:23
